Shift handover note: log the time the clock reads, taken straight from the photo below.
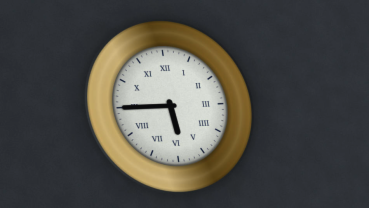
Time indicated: 5:45
